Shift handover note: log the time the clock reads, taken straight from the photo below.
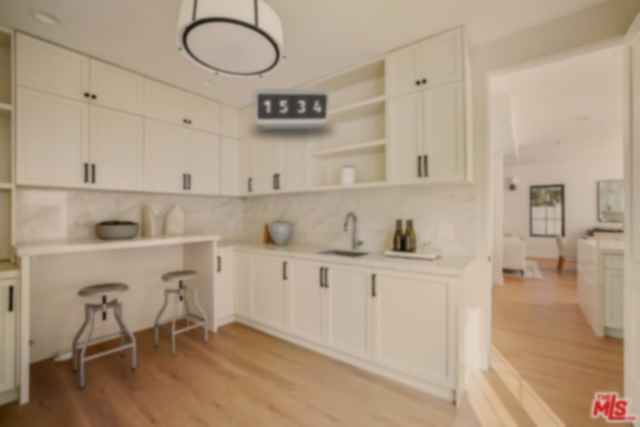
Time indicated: 15:34
